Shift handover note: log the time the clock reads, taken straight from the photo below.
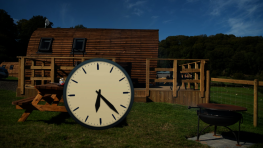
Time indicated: 6:23
